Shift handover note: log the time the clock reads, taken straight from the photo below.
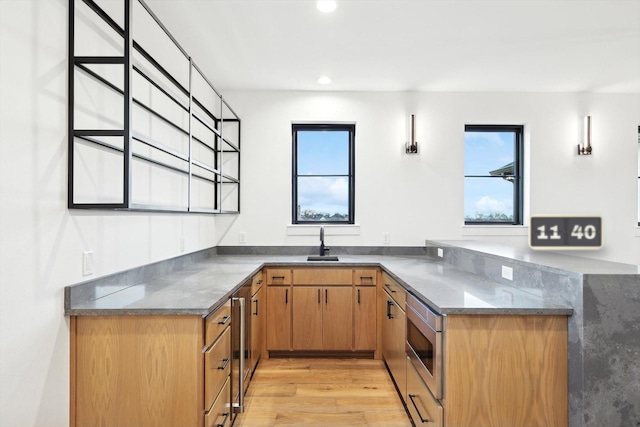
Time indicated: 11:40
